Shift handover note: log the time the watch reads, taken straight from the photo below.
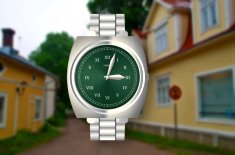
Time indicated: 3:03
